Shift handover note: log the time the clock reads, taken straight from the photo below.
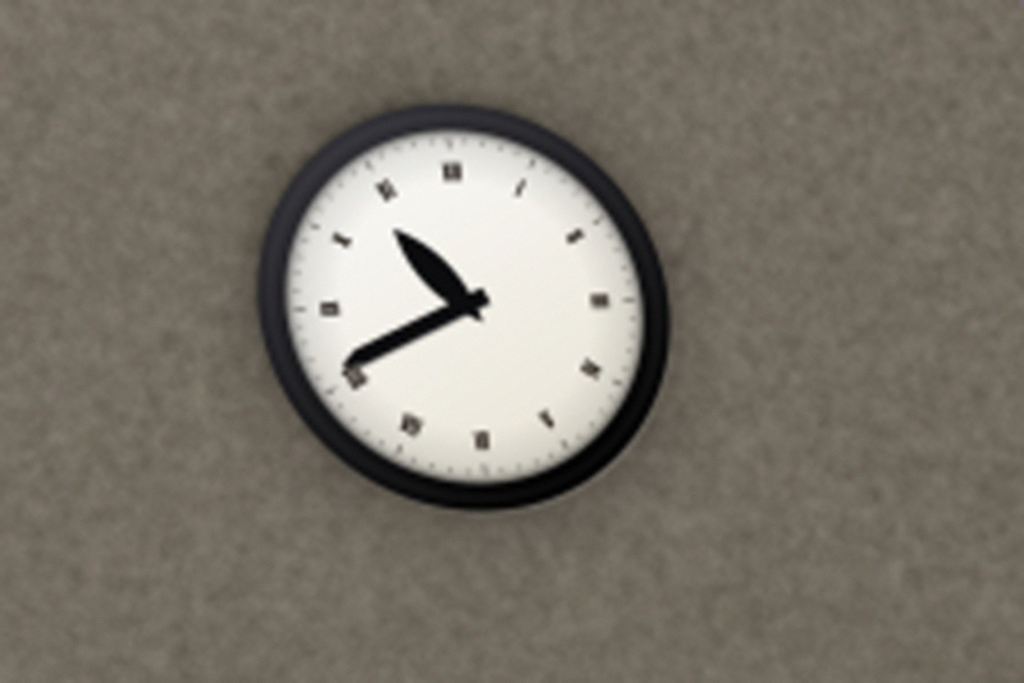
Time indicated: 10:41
